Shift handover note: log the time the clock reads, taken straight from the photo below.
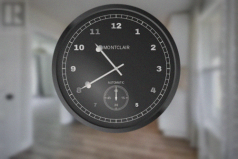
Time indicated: 10:40
